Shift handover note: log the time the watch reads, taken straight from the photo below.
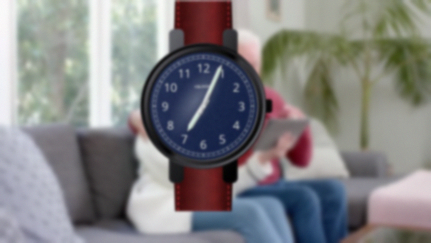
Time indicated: 7:04
